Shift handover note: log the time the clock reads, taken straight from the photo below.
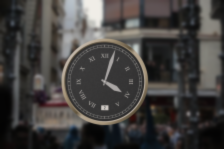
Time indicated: 4:03
